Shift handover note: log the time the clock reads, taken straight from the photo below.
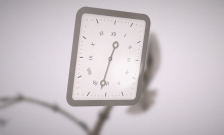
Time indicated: 12:32
